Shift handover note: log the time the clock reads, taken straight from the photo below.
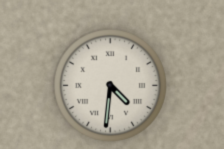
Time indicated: 4:31
